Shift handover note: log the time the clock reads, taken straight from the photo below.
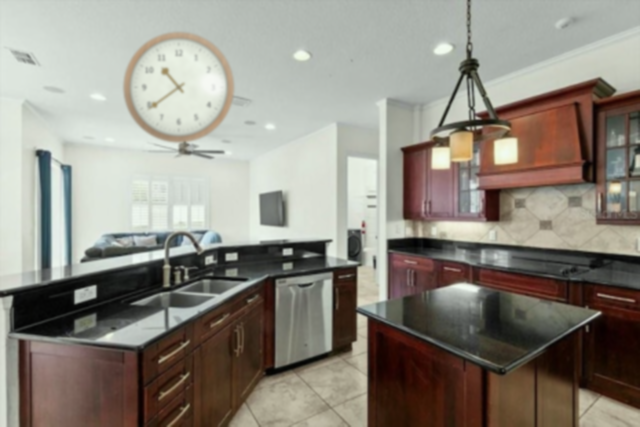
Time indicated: 10:39
